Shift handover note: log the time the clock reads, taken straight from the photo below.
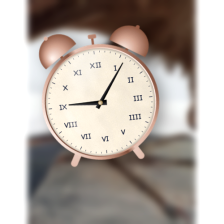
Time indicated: 9:06
